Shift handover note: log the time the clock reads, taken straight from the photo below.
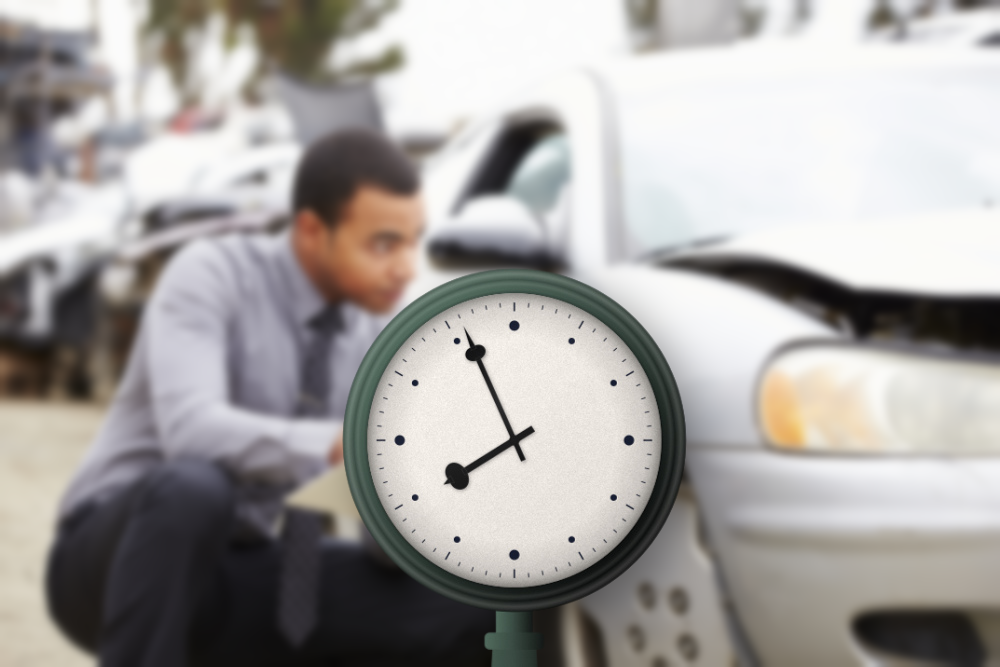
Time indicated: 7:56
